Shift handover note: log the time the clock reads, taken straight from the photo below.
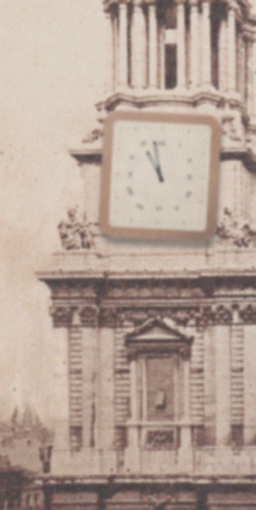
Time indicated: 10:58
